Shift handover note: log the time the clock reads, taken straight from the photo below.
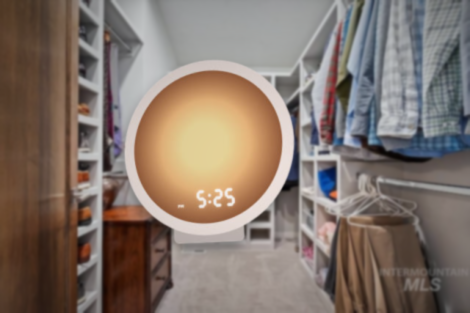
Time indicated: 5:25
